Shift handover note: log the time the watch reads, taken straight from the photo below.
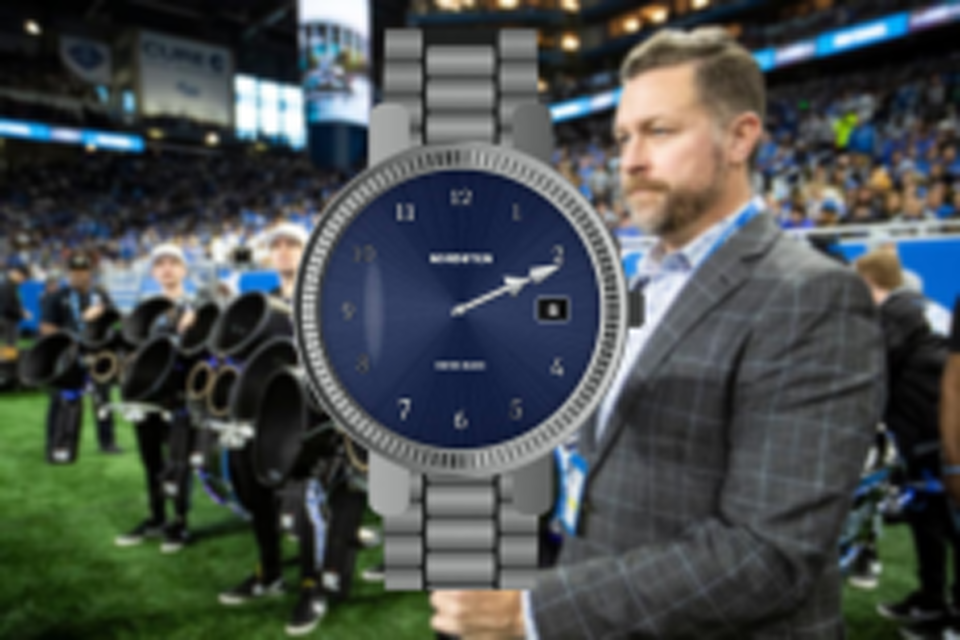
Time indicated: 2:11
